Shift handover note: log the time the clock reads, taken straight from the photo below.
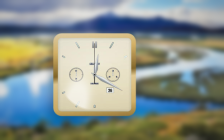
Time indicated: 12:20
